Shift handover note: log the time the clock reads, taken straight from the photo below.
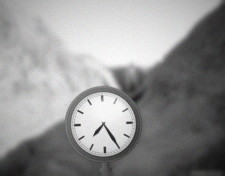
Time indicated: 7:25
